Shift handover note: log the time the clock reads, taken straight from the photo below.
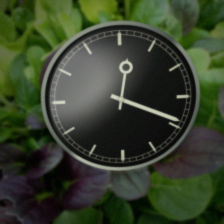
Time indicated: 12:19
